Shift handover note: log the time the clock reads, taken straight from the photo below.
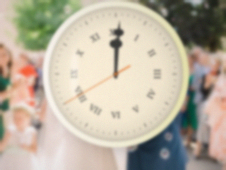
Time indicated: 12:00:40
